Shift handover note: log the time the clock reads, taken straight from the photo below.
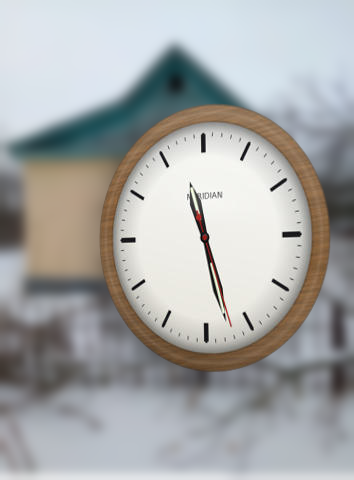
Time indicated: 11:27:27
